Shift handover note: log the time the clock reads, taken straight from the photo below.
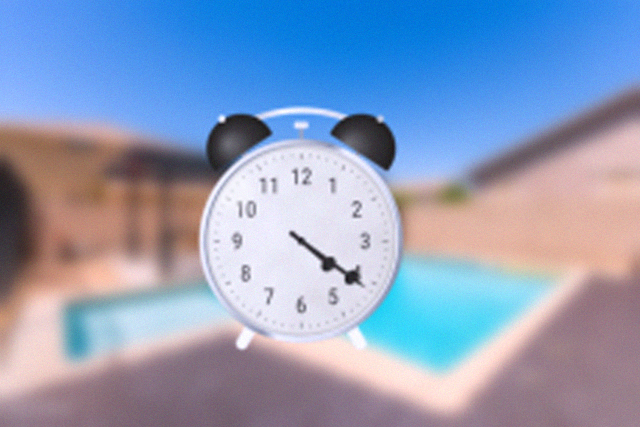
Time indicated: 4:21
